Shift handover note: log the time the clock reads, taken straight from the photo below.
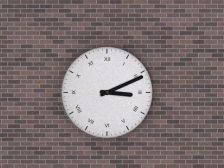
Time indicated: 3:11
